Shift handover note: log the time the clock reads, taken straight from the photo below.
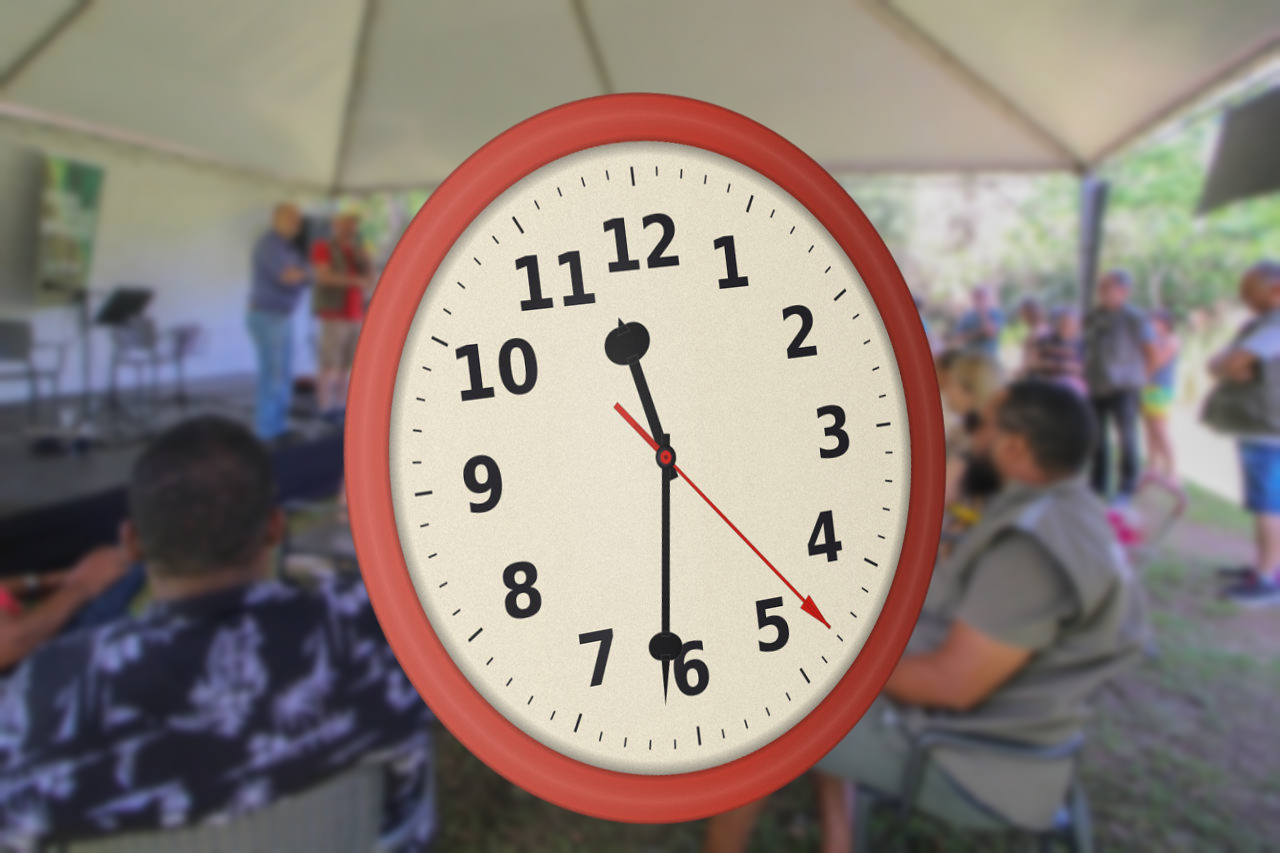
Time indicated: 11:31:23
